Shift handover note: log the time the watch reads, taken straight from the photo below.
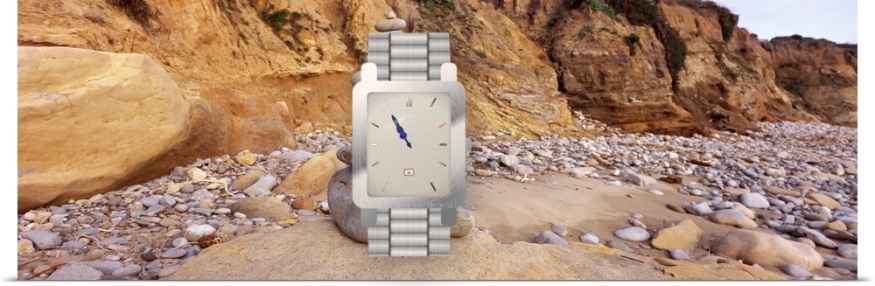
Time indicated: 10:55
